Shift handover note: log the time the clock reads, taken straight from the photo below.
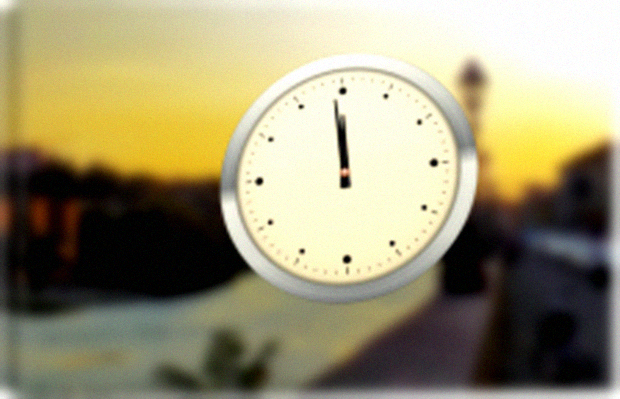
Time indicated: 11:59
